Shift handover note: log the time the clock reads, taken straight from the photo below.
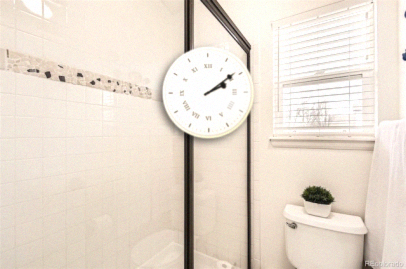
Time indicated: 2:09
